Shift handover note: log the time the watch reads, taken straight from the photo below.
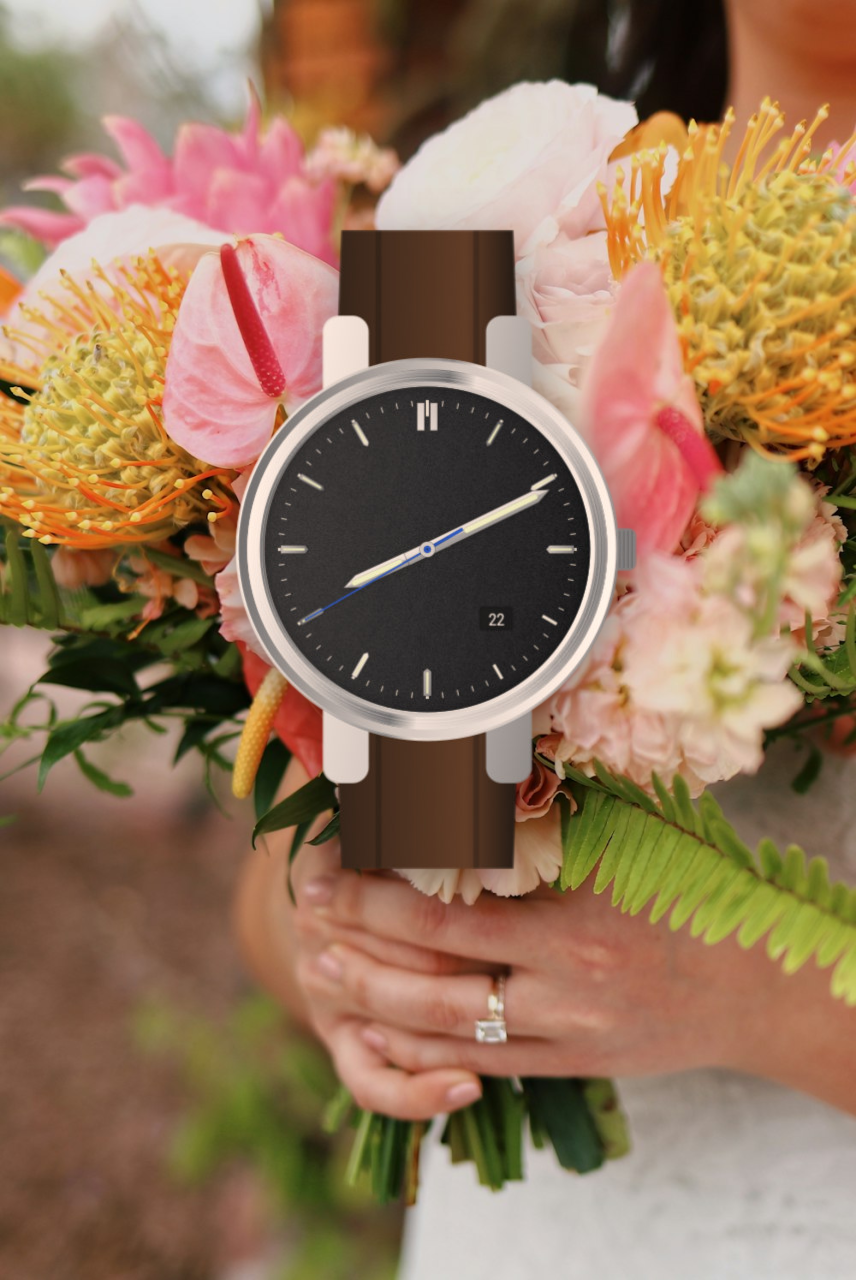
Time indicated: 8:10:40
